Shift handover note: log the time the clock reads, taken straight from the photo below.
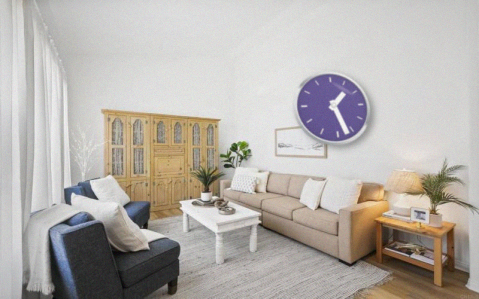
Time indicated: 1:27
